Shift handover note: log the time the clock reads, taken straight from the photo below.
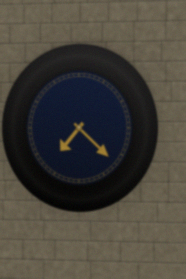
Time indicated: 7:22
